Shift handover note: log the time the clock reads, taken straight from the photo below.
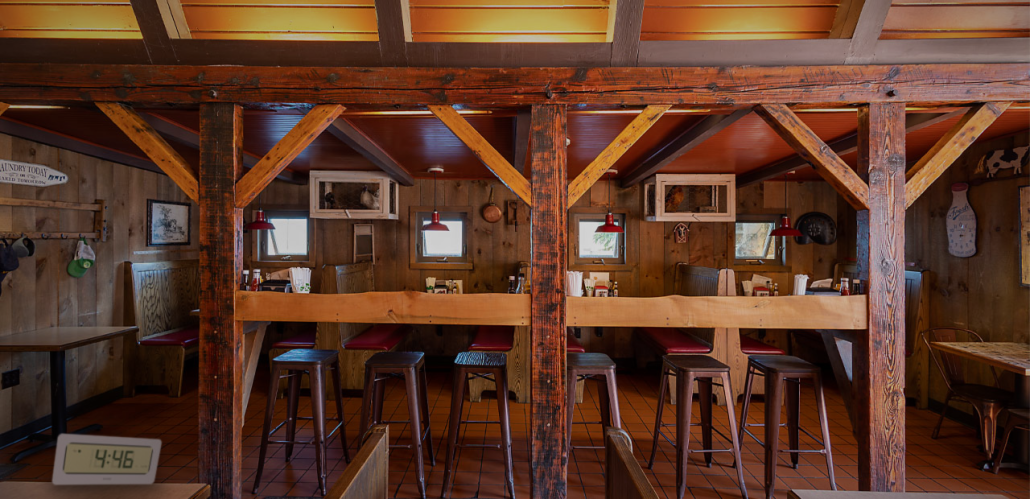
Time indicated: 4:46
